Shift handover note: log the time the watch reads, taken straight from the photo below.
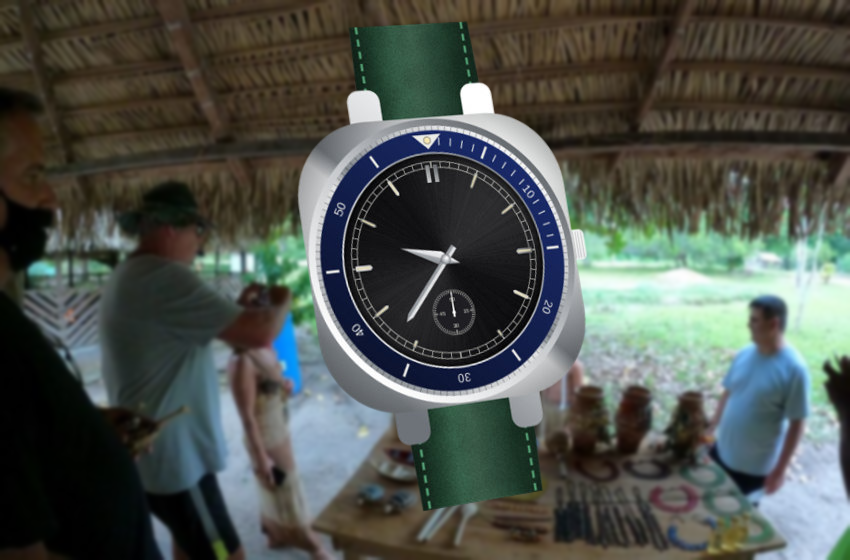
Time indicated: 9:37
